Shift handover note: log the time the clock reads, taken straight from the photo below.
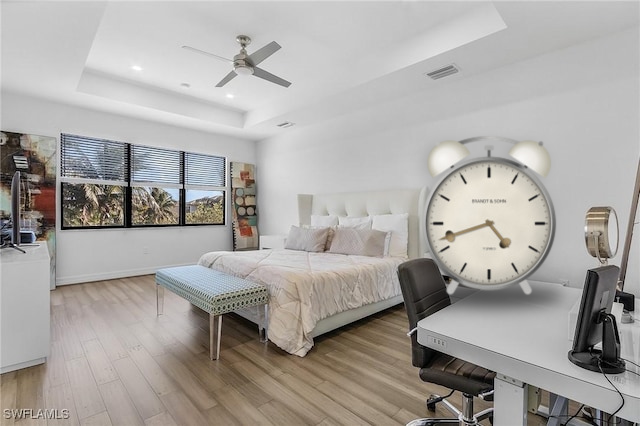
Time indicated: 4:42
